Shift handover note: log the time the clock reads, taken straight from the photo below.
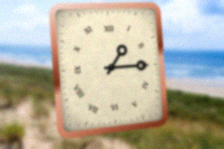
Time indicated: 1:15
